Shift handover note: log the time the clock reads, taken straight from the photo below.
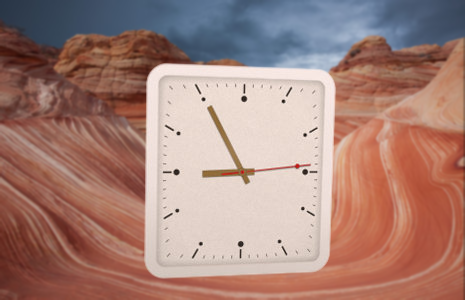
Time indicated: 8:55:14
